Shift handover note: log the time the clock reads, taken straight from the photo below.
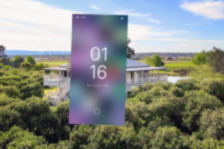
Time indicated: 1:16
